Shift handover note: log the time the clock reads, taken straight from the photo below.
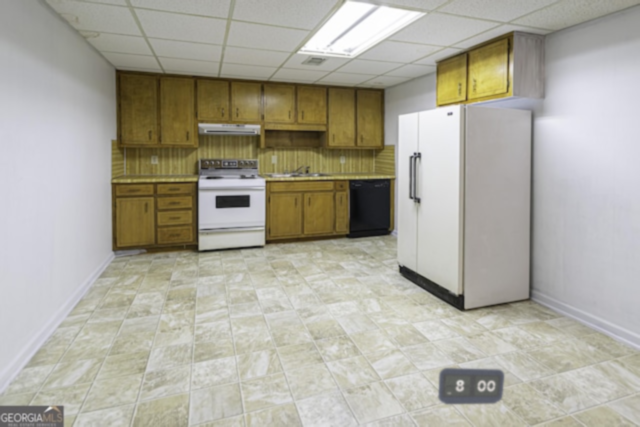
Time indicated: 8:00
